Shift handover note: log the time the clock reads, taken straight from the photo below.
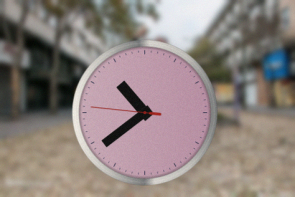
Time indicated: 10:38:46
